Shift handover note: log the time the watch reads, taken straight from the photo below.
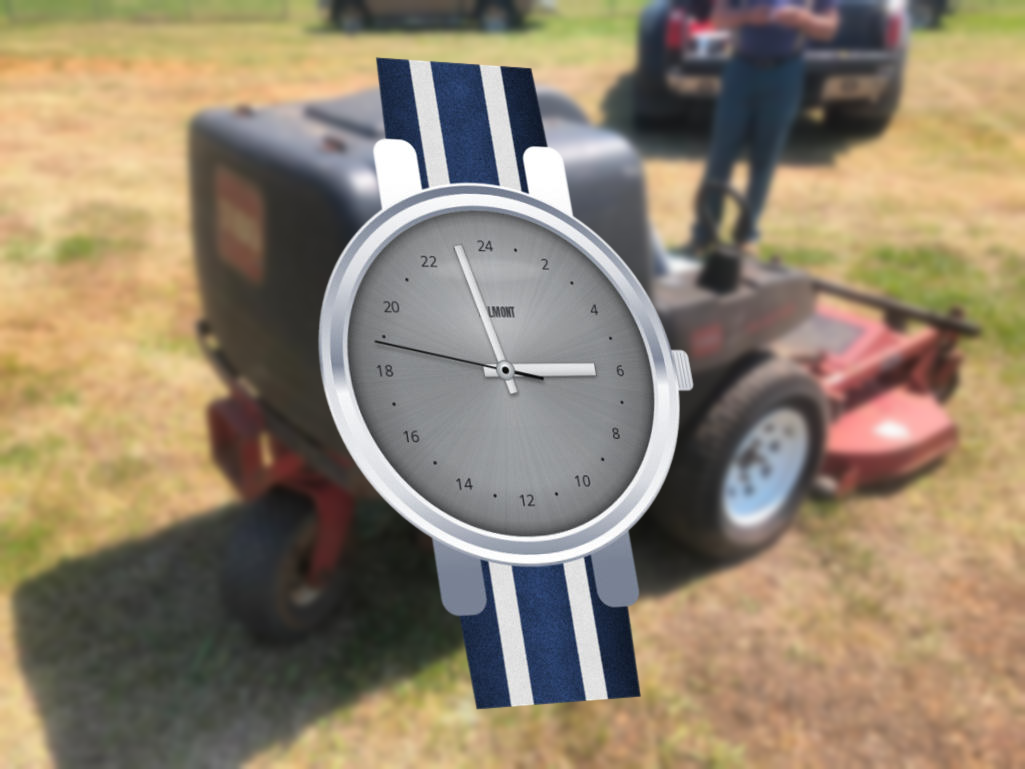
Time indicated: 5:57:47
